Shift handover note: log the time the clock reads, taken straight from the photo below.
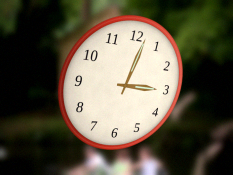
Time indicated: 3:02
